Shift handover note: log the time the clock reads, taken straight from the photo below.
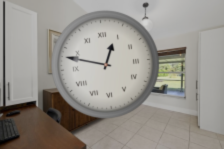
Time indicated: 12:48
